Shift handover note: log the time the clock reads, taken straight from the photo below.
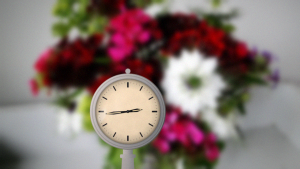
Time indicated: 2:44
